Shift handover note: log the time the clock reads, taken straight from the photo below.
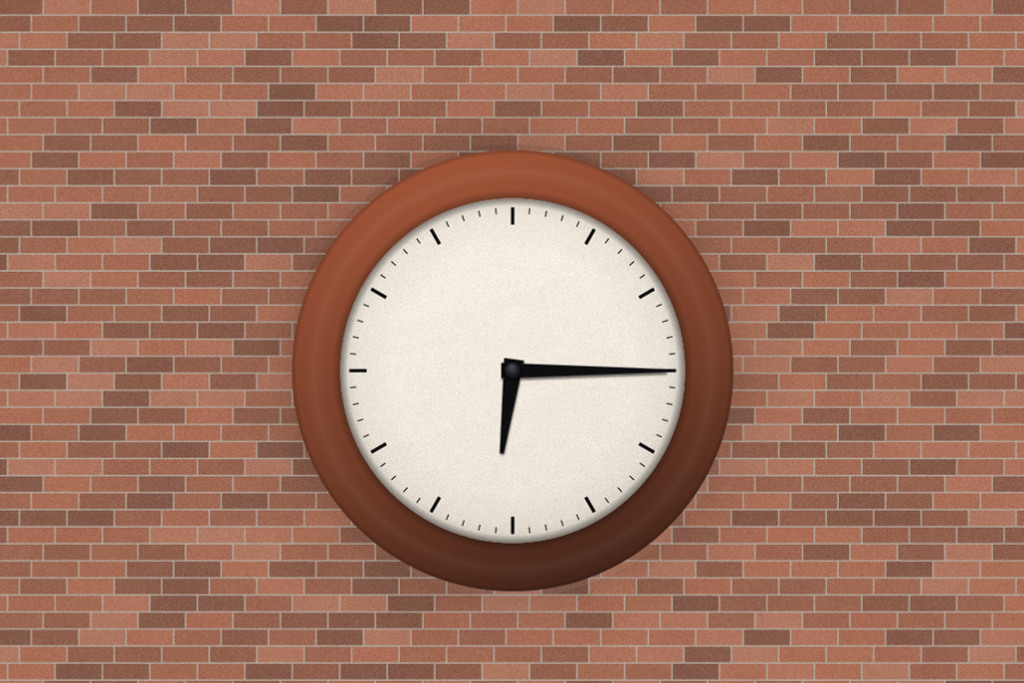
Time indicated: 6:15
